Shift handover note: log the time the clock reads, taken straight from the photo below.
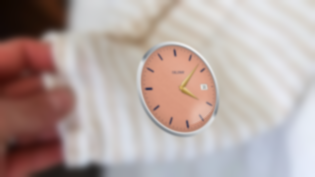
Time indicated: 4:08
